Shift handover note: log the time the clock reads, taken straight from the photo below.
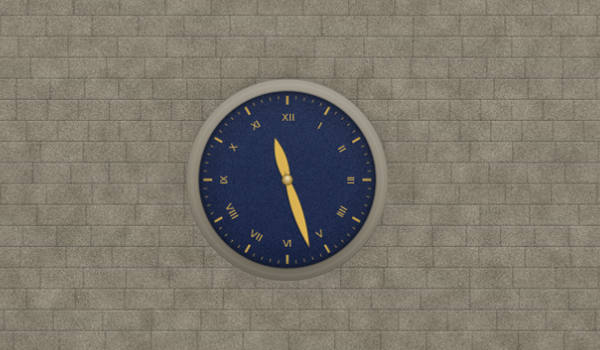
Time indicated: 11:27
